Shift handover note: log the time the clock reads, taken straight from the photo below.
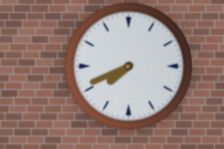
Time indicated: 7:41
